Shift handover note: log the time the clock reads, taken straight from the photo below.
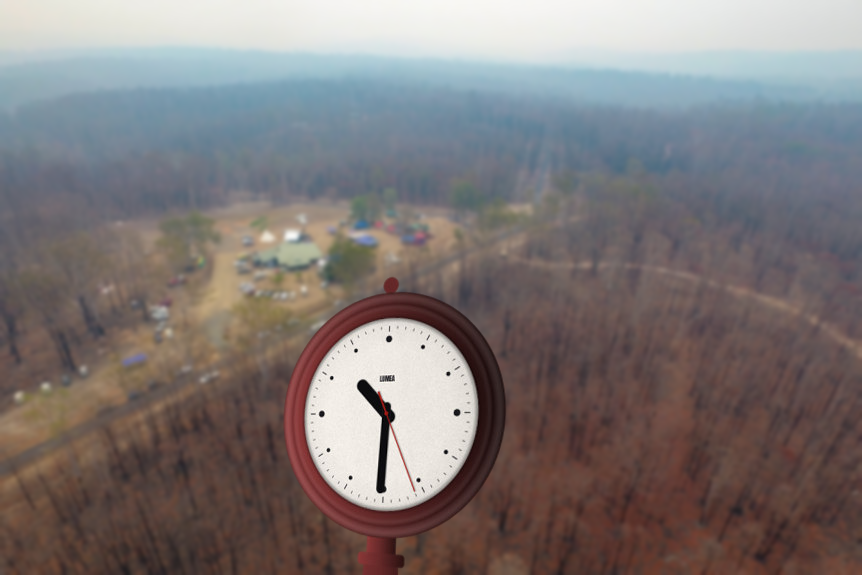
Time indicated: 10:30:26
